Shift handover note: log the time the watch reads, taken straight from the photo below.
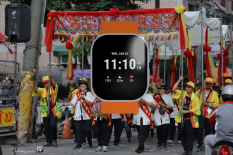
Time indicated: 11:10
